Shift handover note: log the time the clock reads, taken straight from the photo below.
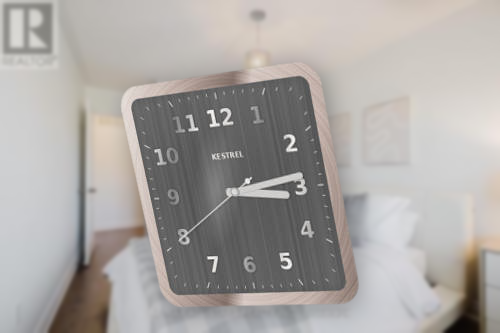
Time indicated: 3:13:40
